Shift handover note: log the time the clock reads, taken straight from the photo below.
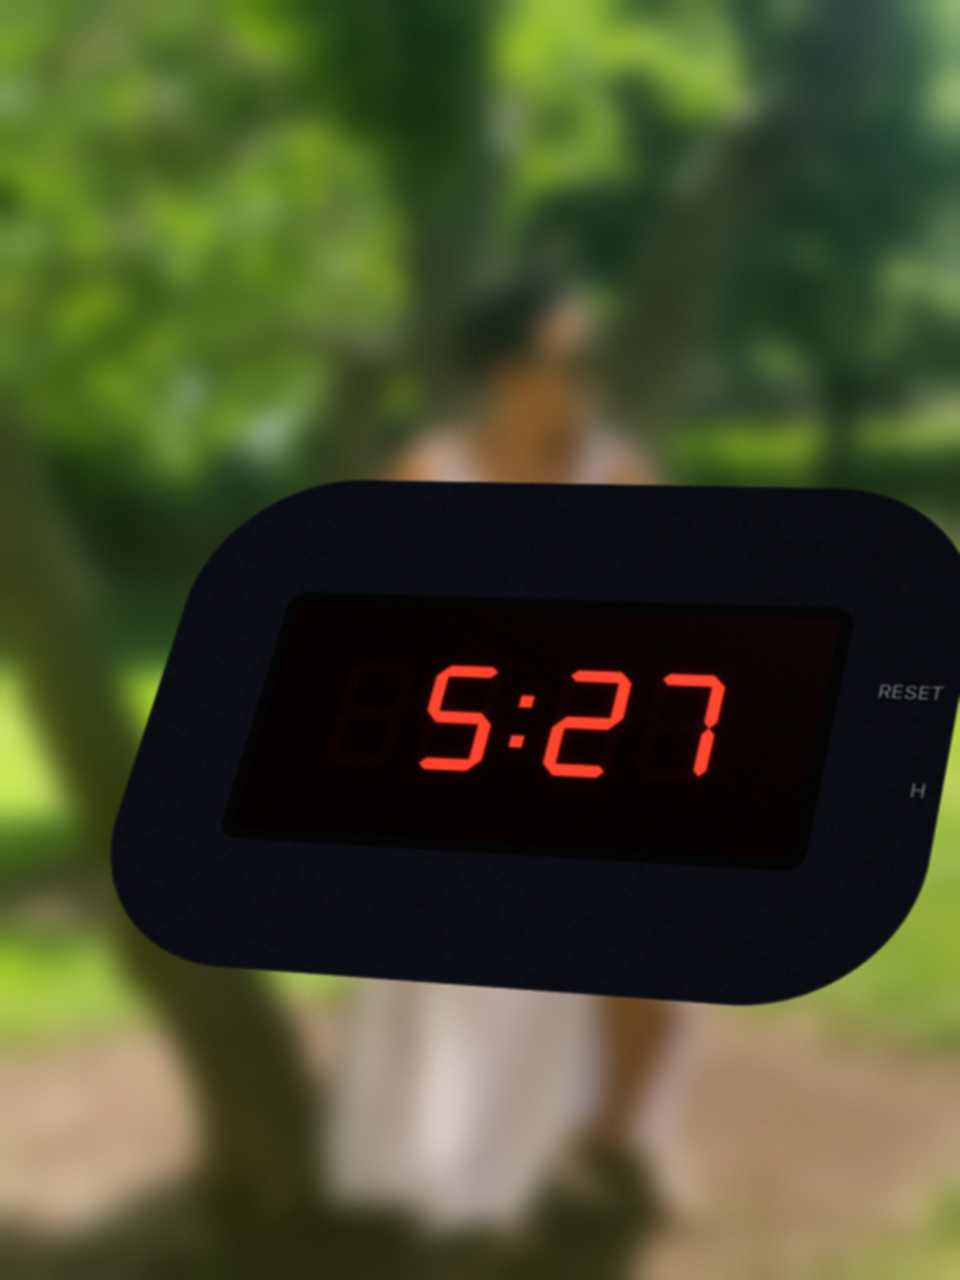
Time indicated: 5:27
